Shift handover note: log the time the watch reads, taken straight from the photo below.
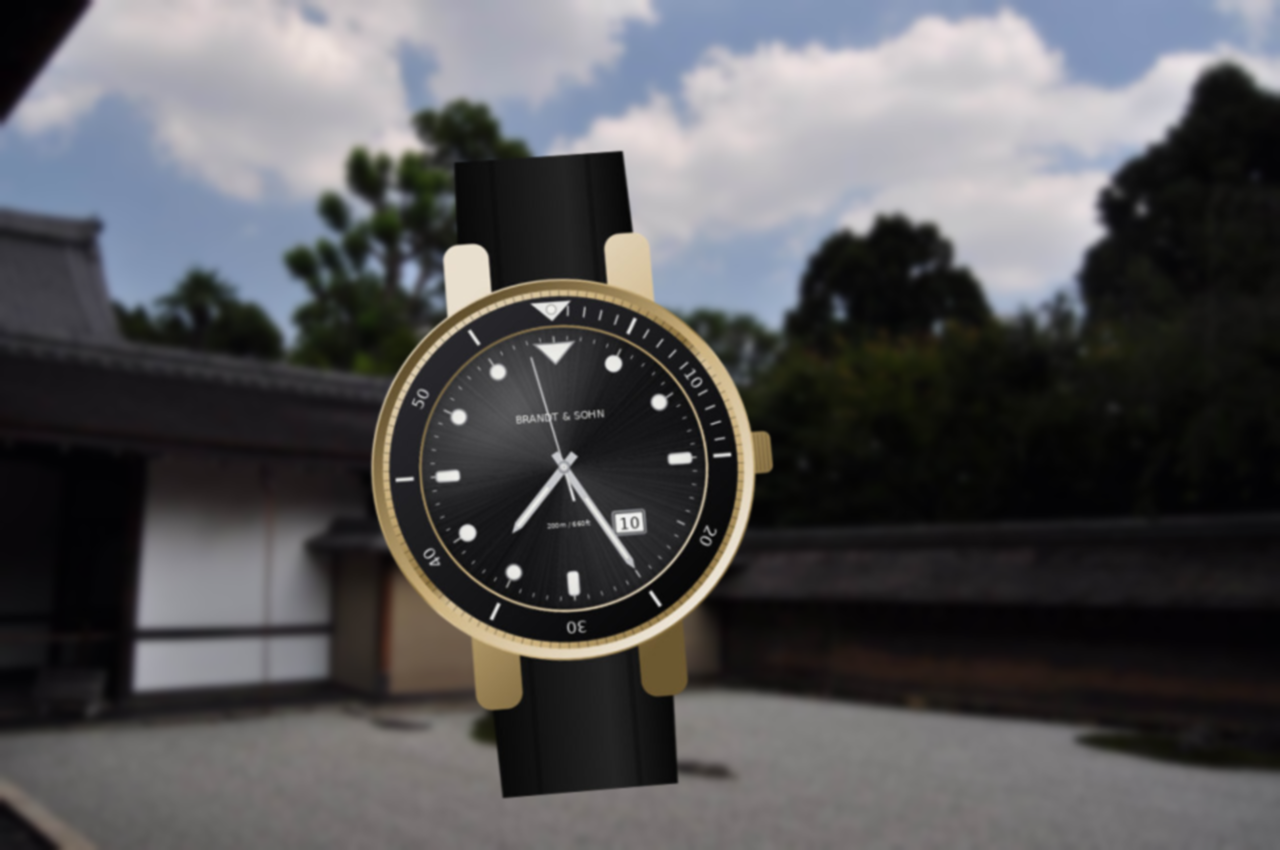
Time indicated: 7:24:58
